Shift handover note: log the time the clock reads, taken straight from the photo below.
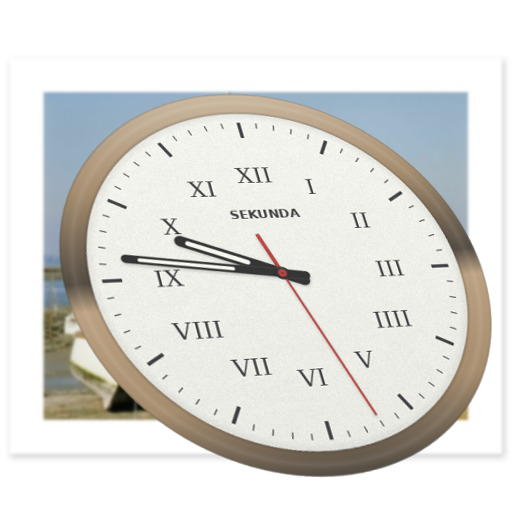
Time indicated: 9:46:27
